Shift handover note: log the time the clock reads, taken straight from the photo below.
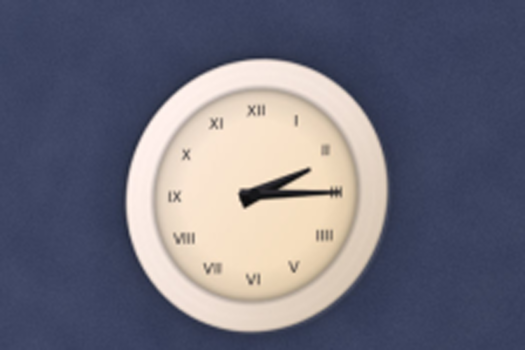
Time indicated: 2:15
